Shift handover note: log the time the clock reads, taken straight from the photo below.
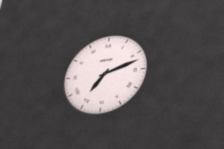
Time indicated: 7:12
